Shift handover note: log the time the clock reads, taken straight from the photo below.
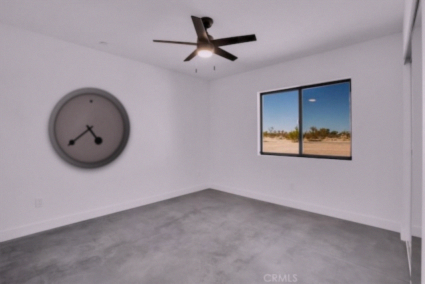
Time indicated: 4:38
